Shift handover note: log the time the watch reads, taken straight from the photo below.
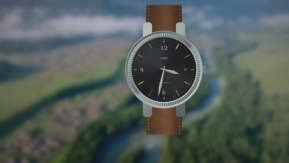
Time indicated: 3:32
